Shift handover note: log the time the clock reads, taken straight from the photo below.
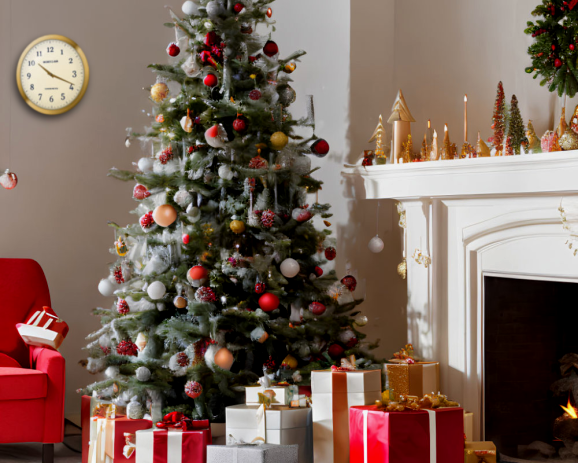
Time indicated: 10:19
